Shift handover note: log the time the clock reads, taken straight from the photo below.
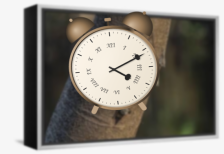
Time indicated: 4:11
